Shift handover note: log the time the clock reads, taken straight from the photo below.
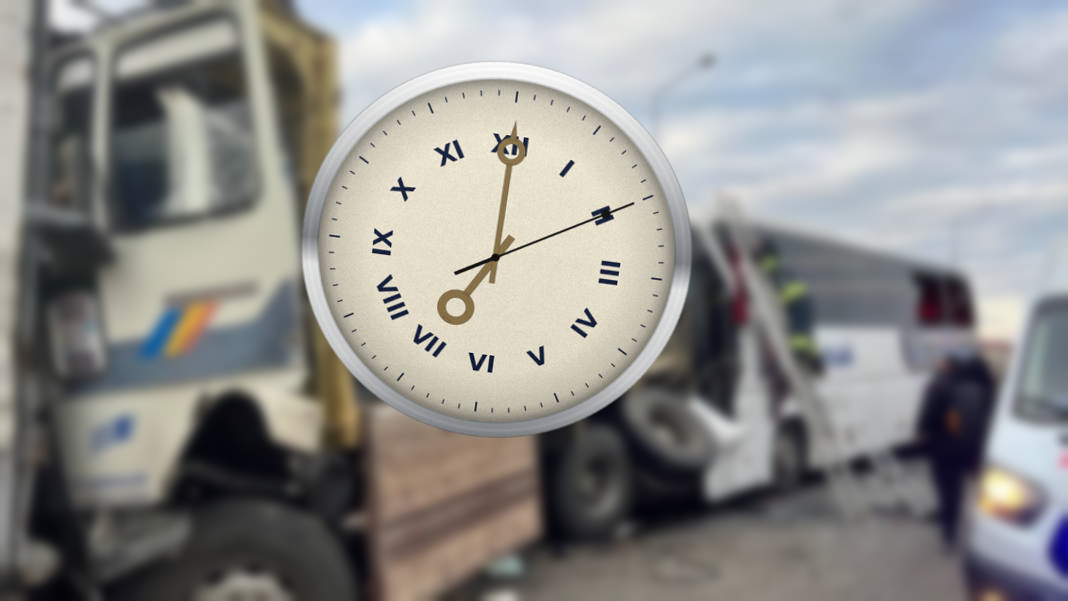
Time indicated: 7:00:10
